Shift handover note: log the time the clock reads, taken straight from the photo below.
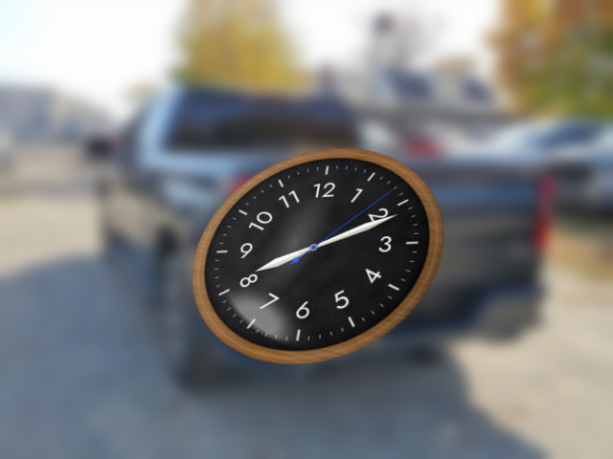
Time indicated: 8:11:08
